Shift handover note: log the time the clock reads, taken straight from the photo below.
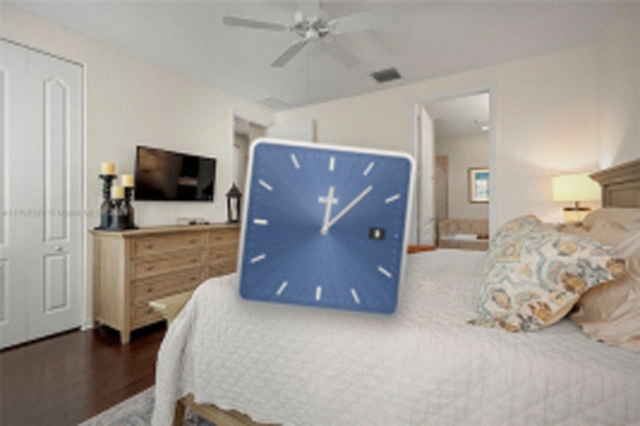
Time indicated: 12:07
